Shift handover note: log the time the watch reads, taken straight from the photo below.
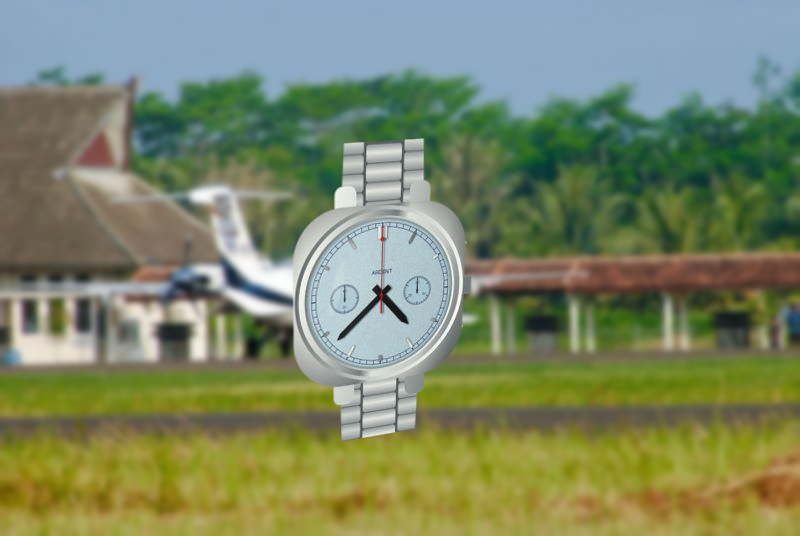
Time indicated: 4:38
